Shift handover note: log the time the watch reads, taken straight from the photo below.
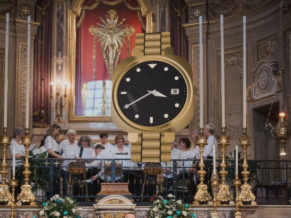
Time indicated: 3:40
